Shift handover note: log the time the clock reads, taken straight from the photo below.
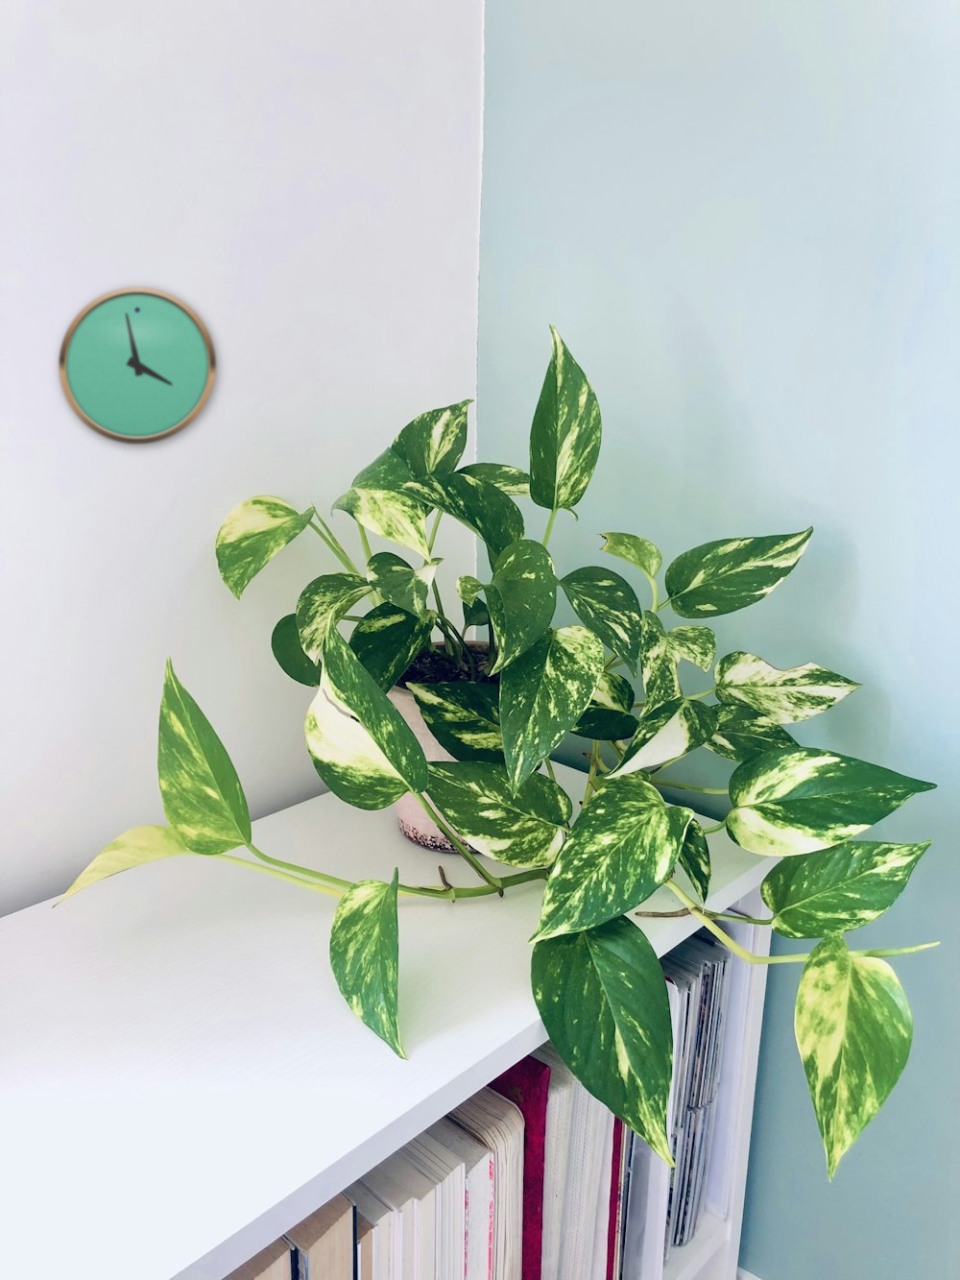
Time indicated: 3:58
